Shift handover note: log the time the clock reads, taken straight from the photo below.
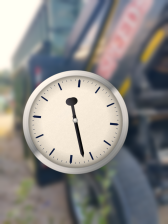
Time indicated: 11:27
